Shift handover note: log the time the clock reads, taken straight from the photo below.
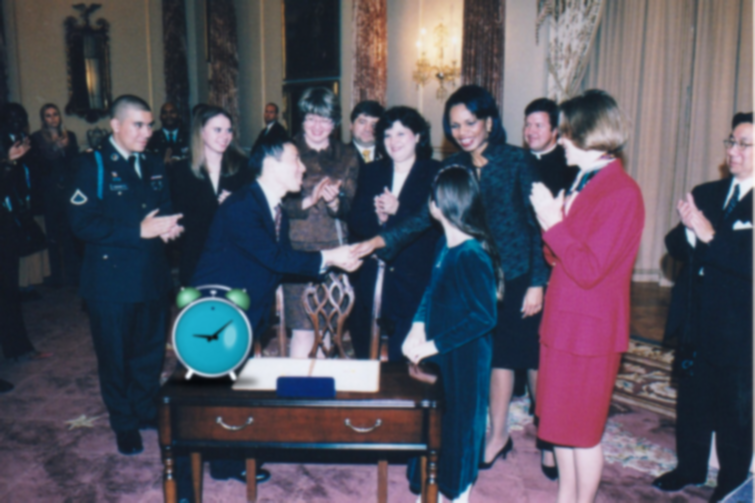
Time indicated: 9:08
